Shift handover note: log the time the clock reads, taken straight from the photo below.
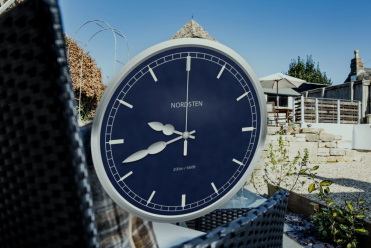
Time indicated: 9:42:00
